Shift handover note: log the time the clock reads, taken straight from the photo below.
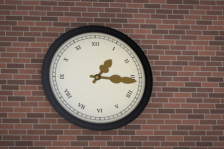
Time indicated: 1:16
